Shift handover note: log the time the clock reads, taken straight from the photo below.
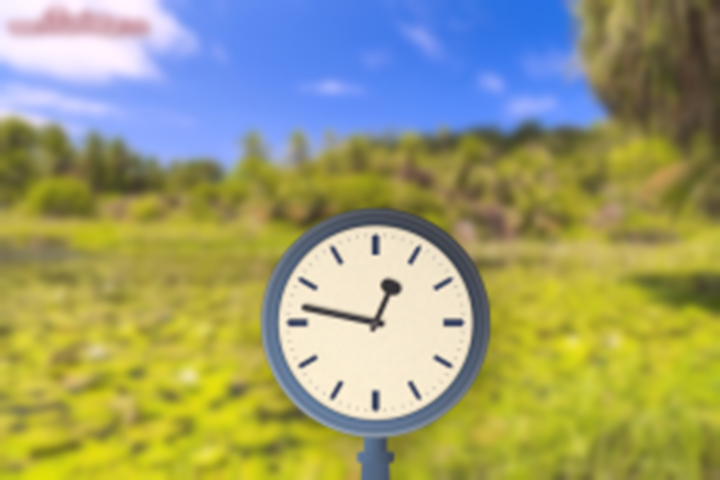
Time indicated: 12:47
